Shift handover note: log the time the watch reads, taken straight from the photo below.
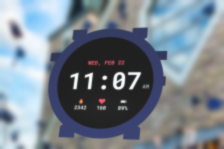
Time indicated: 11:07
